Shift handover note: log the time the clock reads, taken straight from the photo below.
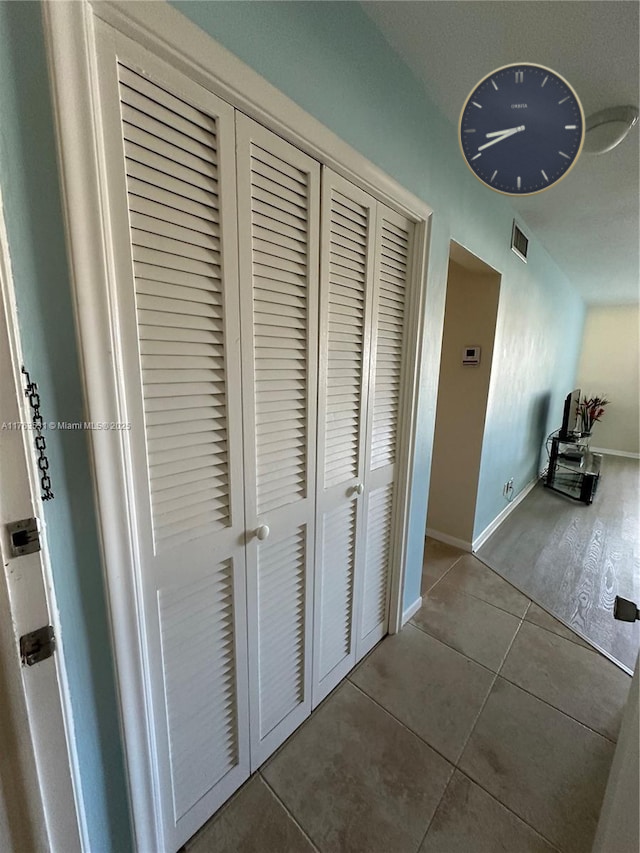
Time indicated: 8:41
